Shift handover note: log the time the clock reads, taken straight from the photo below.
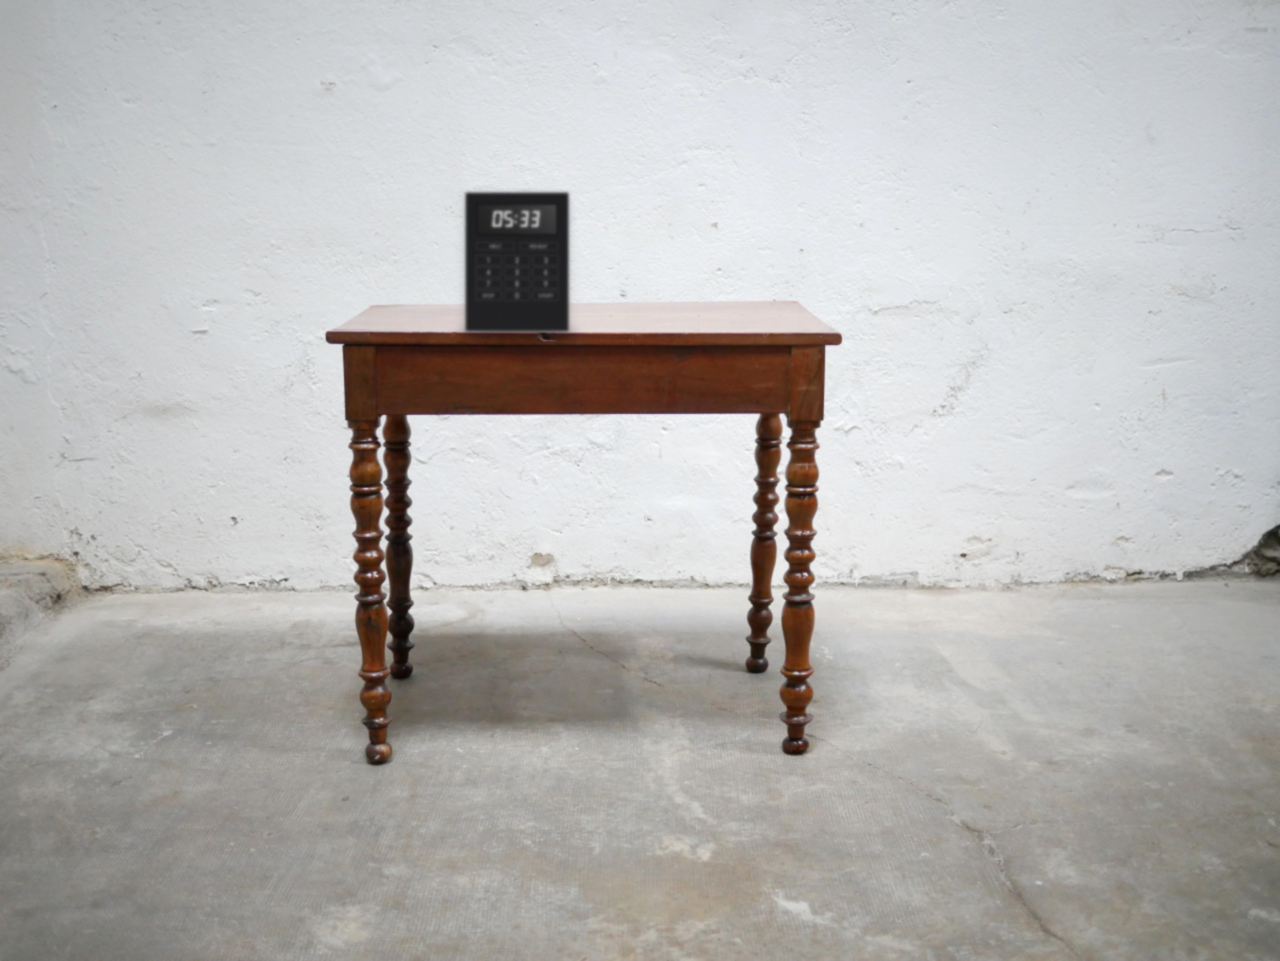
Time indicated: 5:33
